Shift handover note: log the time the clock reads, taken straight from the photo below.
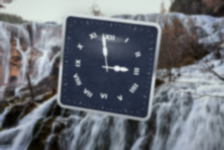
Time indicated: 2:58
